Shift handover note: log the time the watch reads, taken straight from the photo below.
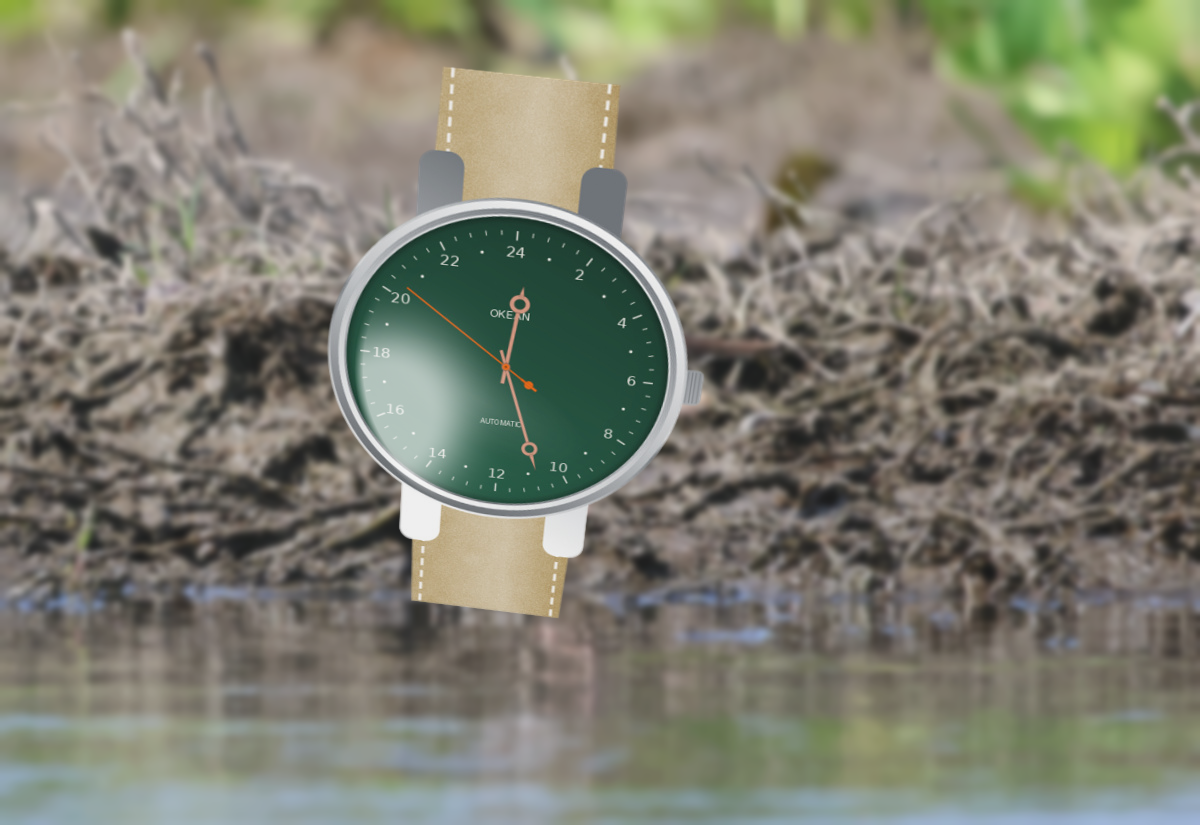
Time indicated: 0:26:51
